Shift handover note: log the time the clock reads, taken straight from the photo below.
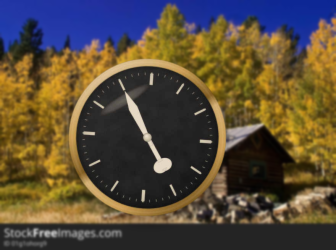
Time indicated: 4:55
